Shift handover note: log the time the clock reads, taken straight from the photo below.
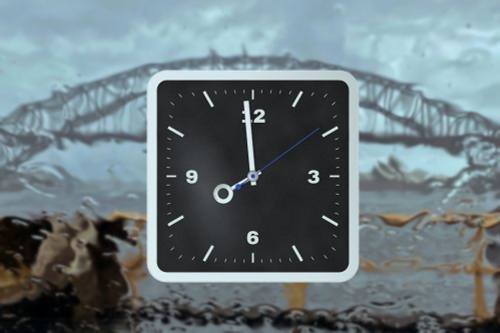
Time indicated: 7:59:09
